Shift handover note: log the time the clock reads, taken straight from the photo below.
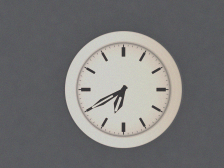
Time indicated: 6:40
